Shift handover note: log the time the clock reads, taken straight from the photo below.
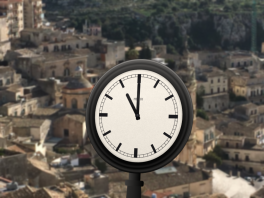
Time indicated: 11:00
